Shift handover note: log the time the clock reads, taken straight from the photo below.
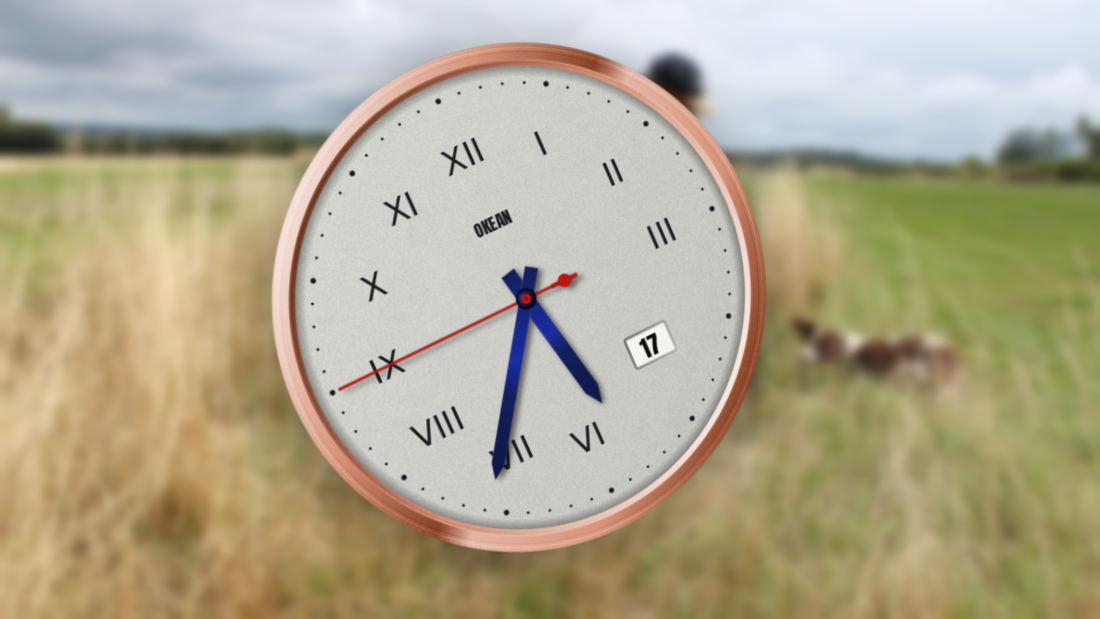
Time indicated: 5:35:45
